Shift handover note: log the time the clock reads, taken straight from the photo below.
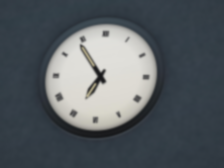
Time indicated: 6:54
